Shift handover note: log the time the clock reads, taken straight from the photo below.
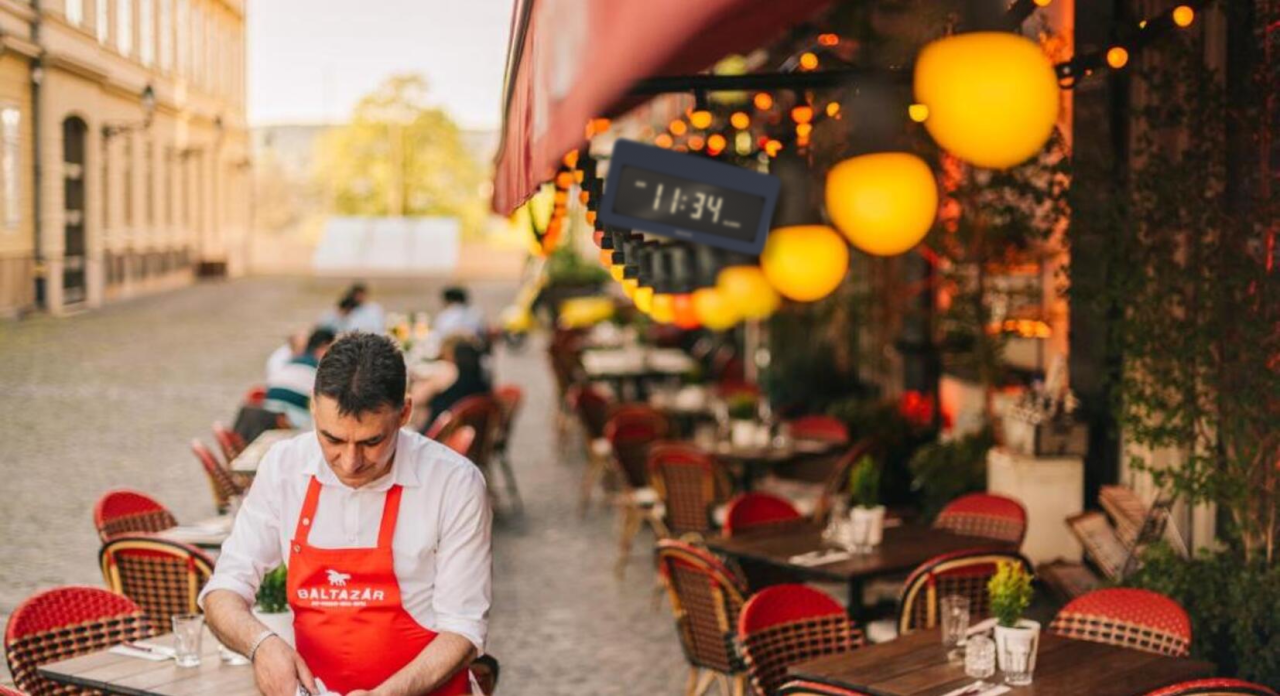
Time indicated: 11:34
